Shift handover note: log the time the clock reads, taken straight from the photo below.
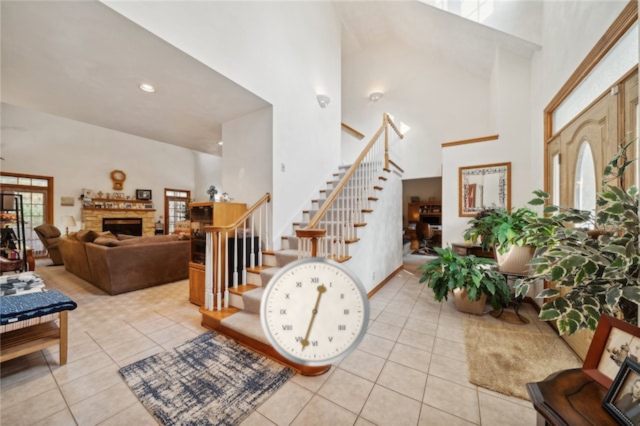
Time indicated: 12:33
